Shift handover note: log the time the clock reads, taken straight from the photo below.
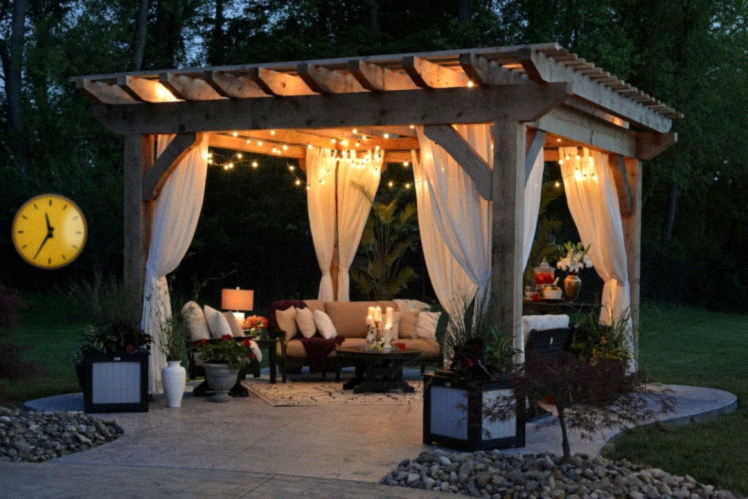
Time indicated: 11:35
